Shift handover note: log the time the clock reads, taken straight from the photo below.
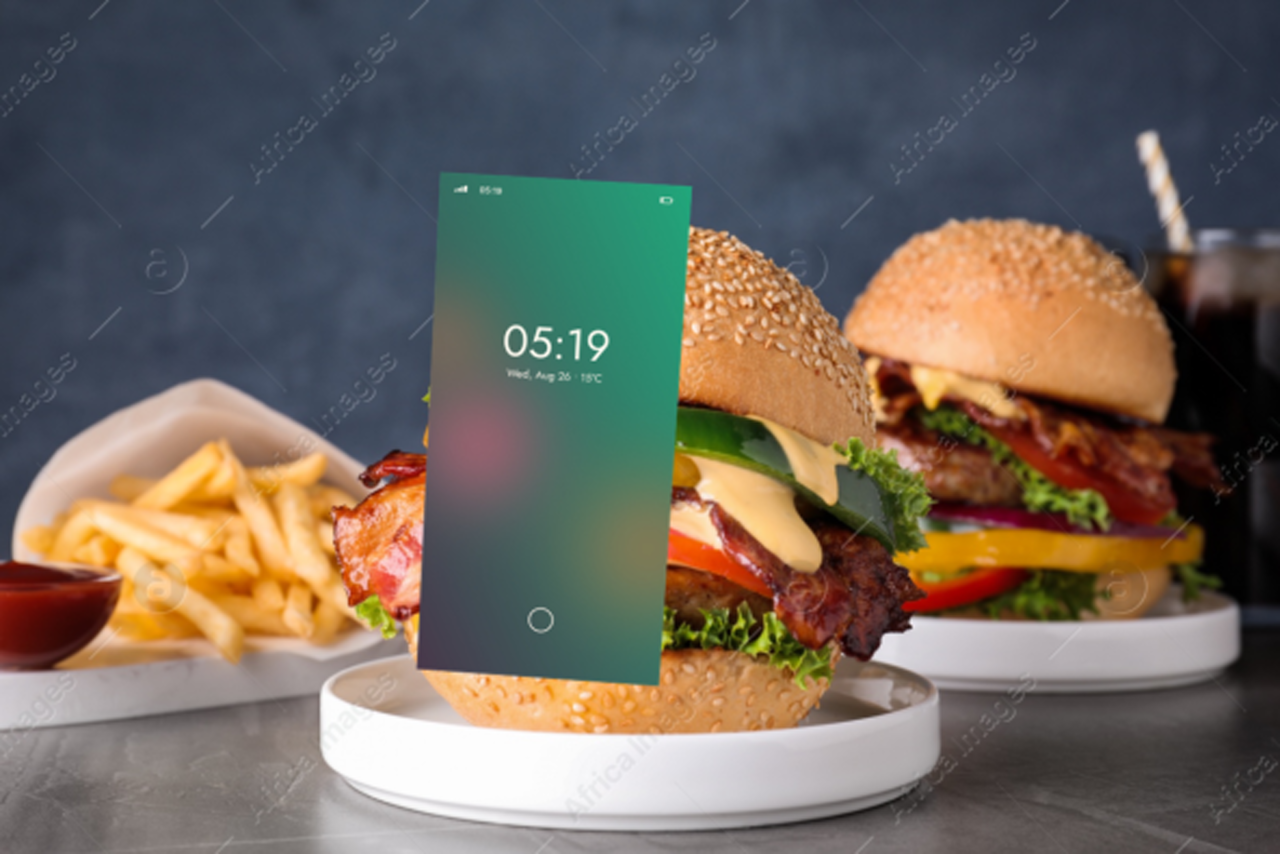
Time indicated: 5:19
